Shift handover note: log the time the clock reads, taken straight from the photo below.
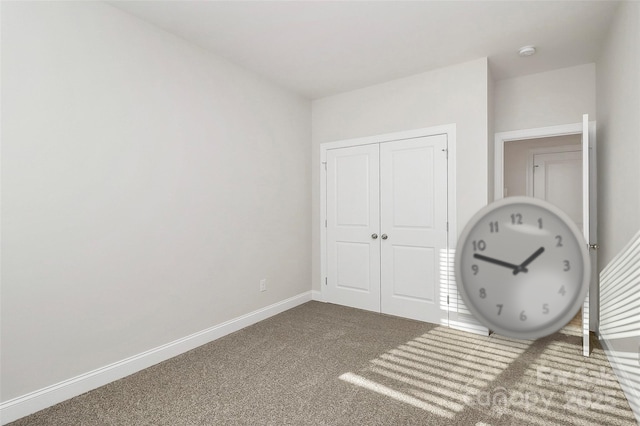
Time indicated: 1:48
